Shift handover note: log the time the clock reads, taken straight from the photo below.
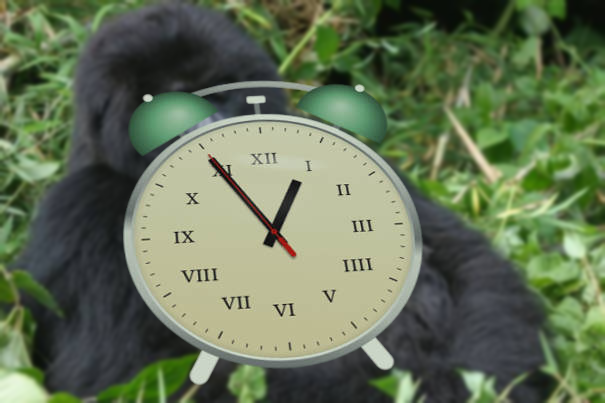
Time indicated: 12:54:55
